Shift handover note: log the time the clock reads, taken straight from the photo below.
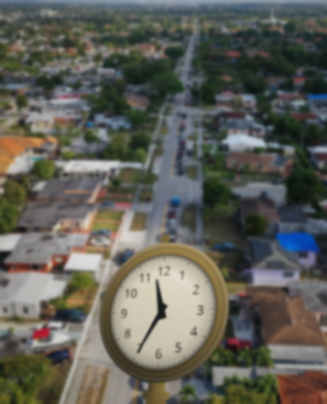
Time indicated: 11:35
